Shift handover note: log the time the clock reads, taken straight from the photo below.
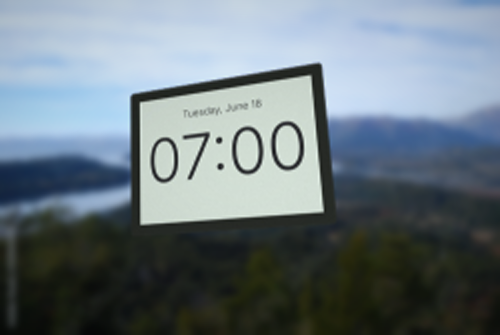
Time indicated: 7:00
